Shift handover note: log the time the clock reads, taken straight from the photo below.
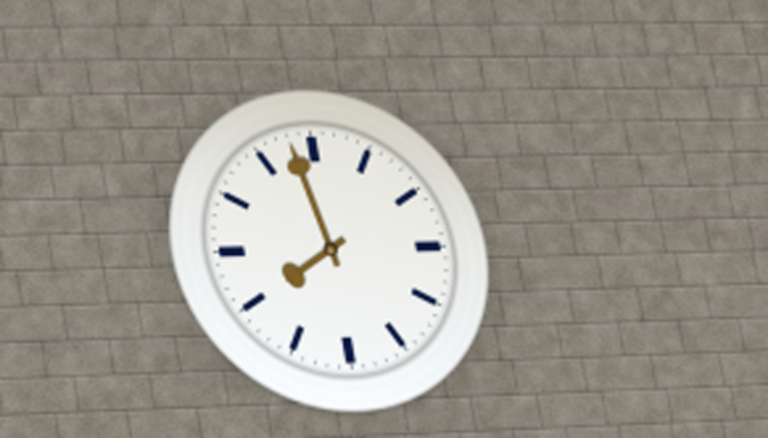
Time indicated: 7:58
